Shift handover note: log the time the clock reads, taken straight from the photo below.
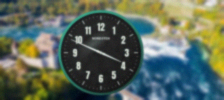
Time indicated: 3:49
